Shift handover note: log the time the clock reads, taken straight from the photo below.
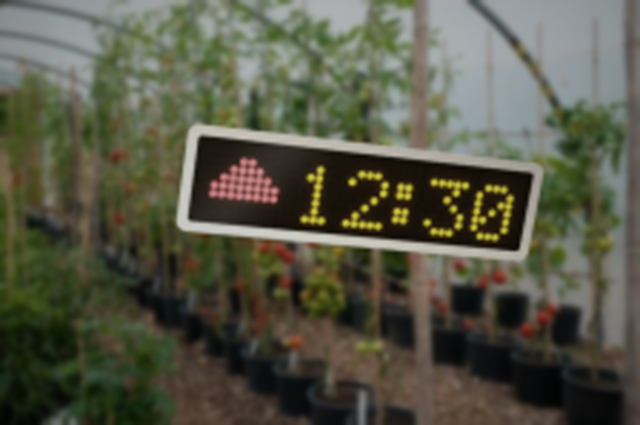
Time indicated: 12:30
